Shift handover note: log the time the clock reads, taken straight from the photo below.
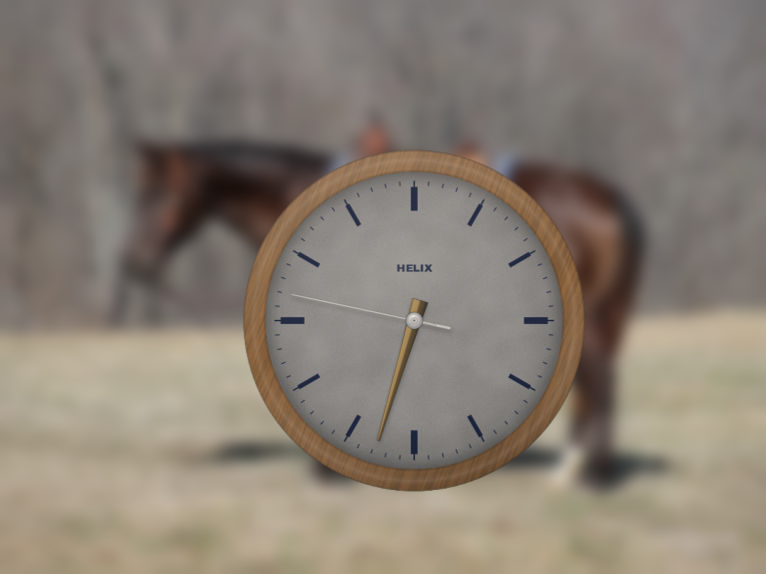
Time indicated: 6:32:47
